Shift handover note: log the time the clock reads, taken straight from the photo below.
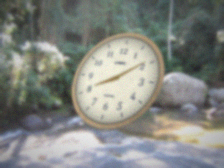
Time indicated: 8:09
